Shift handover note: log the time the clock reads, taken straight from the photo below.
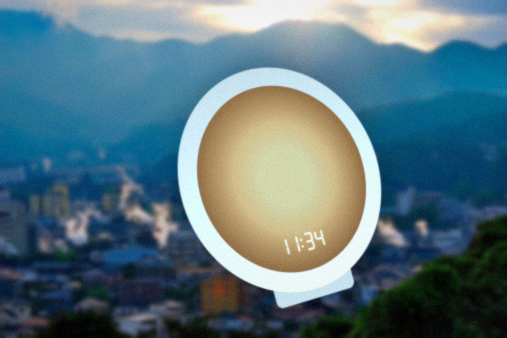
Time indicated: 11:34
